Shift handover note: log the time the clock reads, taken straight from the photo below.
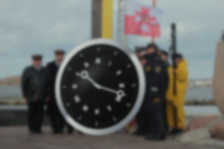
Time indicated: 10:18
